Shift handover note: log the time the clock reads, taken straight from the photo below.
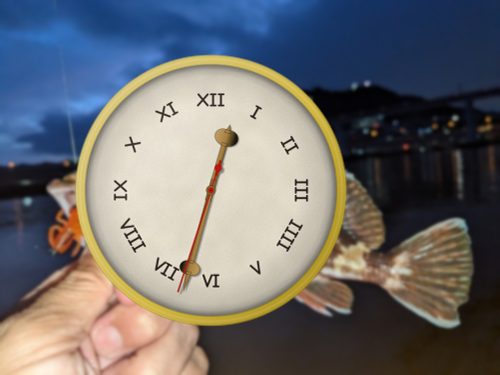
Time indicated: 12:32:33
